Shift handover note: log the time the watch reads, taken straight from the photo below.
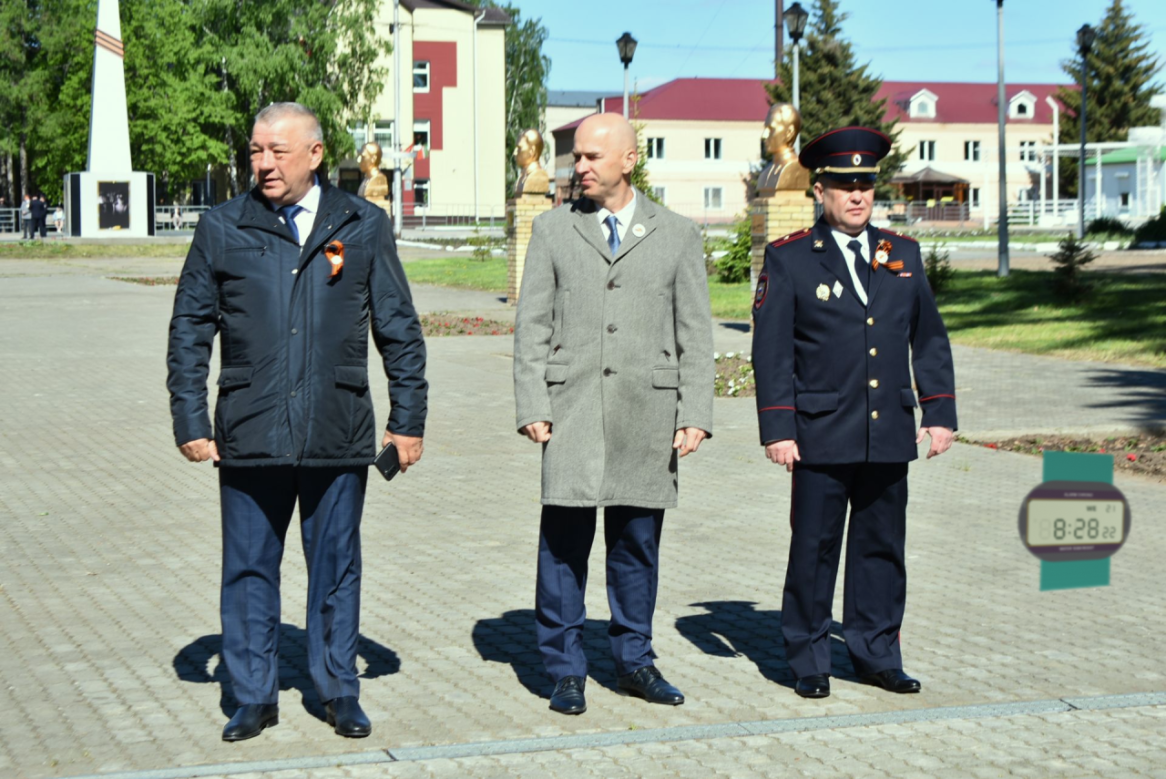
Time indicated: 8:28
